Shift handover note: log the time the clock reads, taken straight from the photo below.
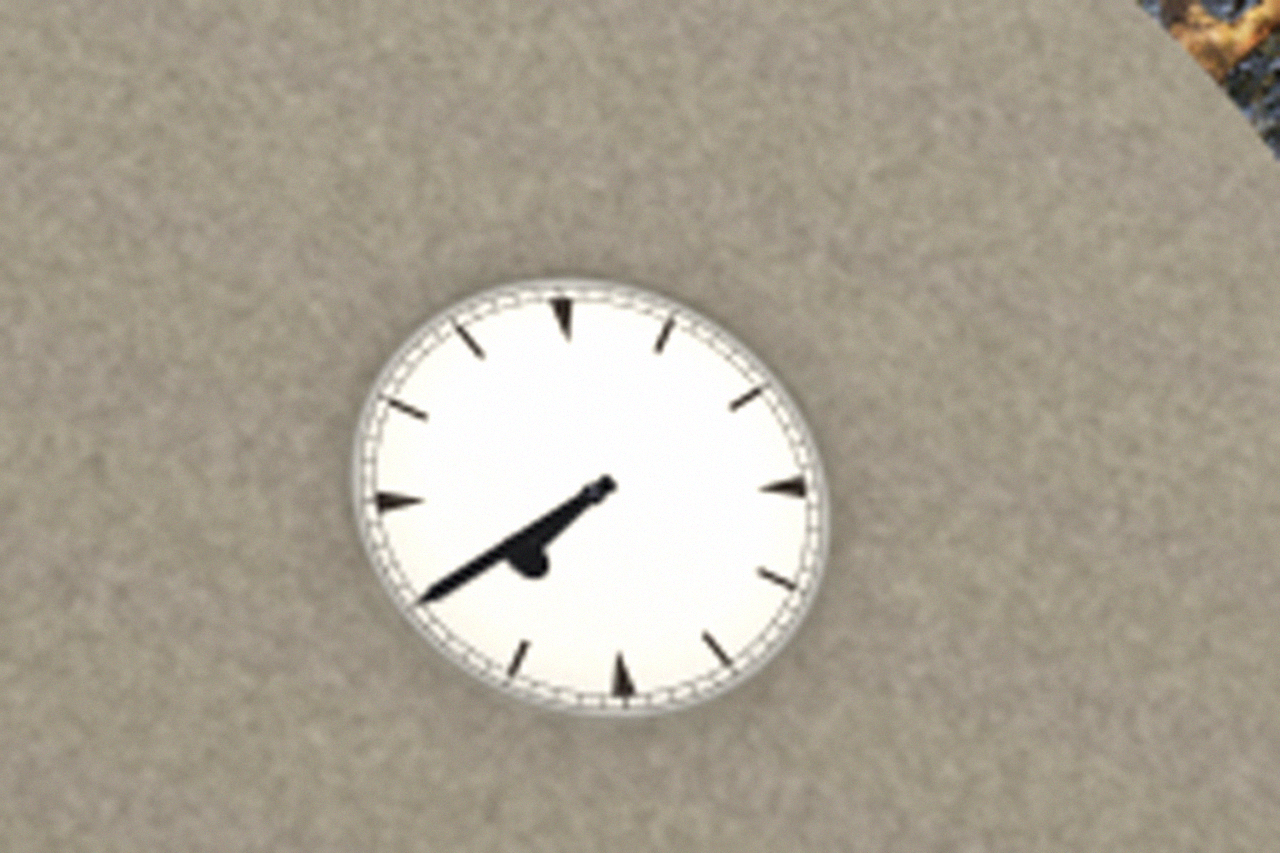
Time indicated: 7:40
